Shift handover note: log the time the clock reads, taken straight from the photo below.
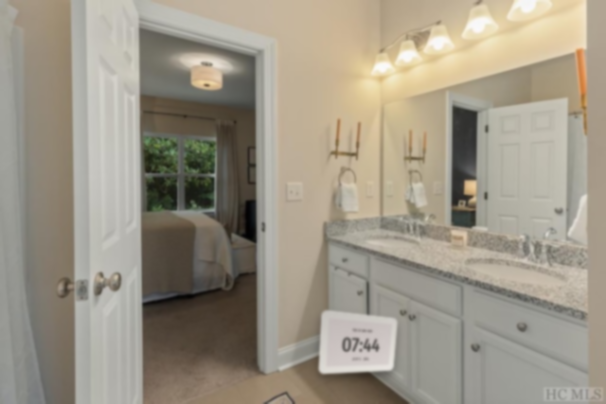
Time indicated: 7:44
